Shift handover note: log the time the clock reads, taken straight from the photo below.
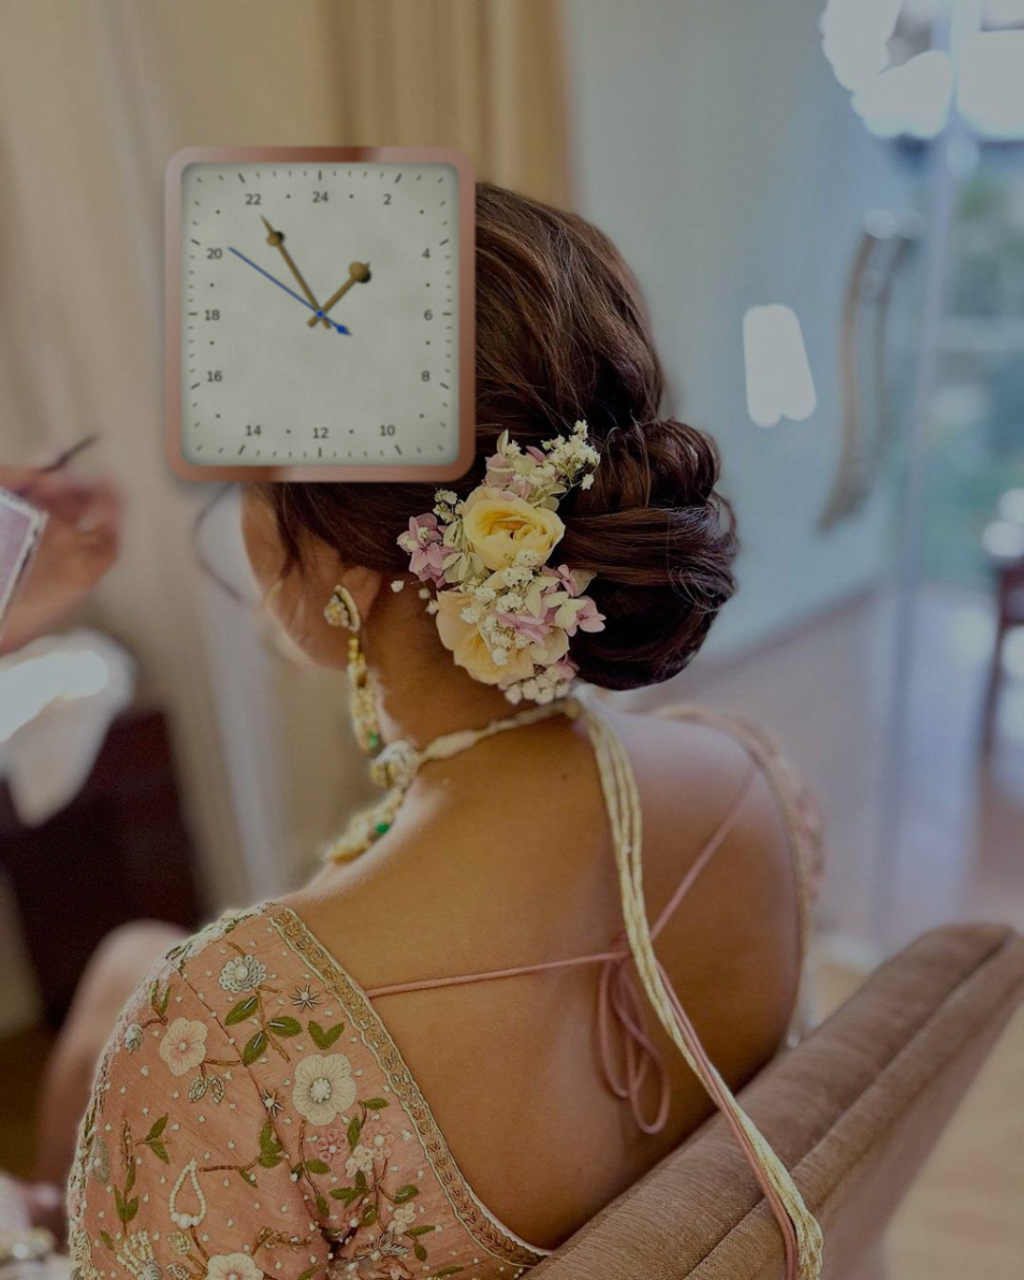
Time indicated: 2:54:51
